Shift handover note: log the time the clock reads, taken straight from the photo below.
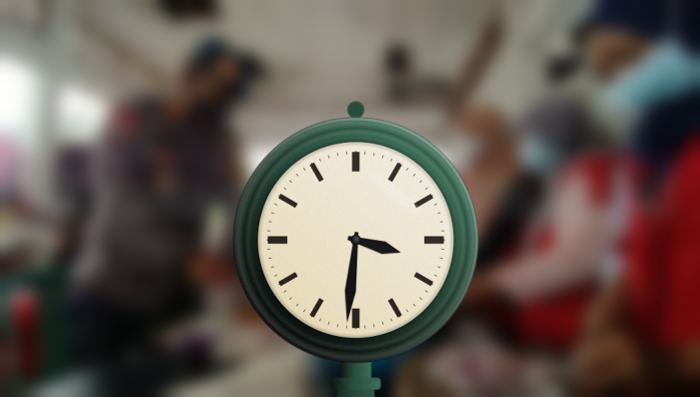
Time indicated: 3:31
